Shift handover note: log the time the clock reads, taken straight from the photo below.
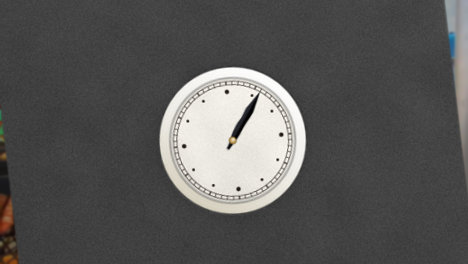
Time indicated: 1:06
